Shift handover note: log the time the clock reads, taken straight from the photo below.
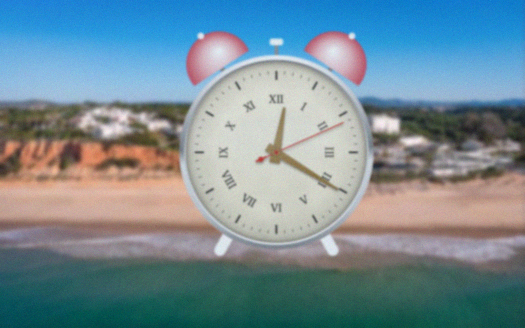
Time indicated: 12:20:11
